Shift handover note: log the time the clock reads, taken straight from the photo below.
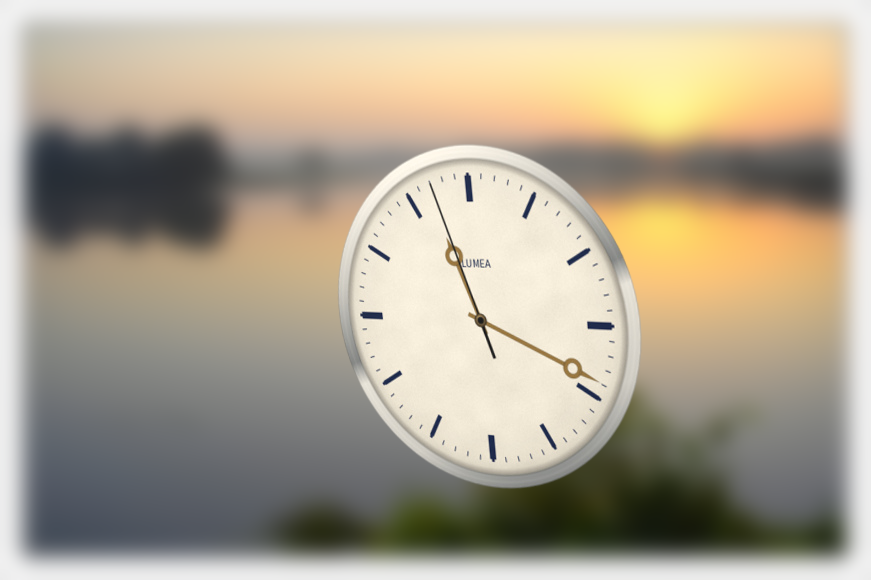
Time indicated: 11:18:57
